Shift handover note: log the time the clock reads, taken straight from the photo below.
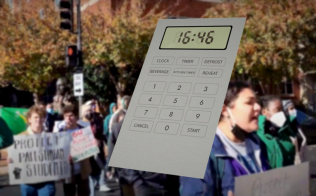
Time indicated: 16:46
